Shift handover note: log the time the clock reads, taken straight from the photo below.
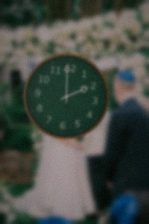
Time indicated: 1:59
